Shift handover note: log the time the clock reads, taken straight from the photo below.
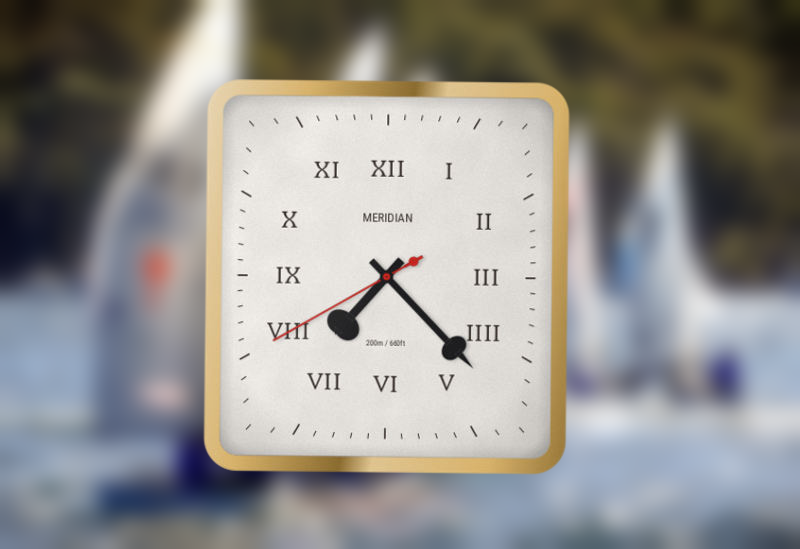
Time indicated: 7:22:40
